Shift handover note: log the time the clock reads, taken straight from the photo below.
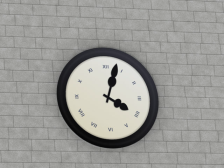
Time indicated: 4:03
